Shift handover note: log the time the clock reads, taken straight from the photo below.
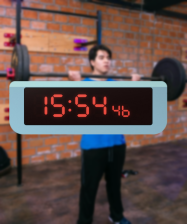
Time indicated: 15:54:46
